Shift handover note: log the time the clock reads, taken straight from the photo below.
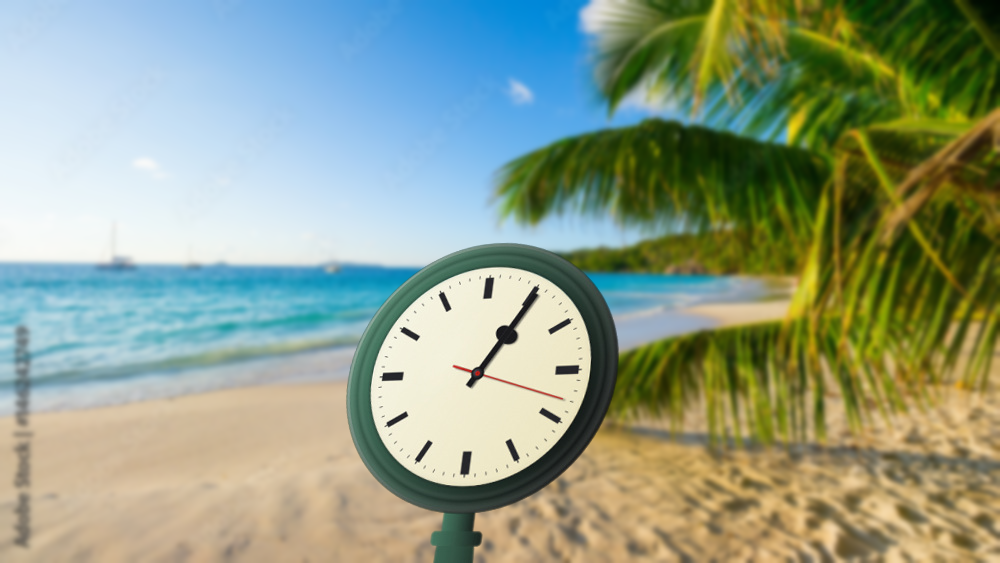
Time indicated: 1:05:18
